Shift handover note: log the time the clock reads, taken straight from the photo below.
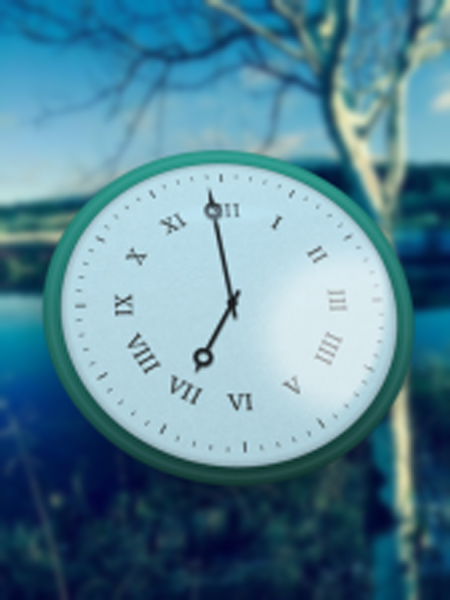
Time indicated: 6:59
